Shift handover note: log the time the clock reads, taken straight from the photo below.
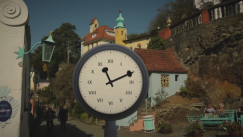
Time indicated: 11:11
